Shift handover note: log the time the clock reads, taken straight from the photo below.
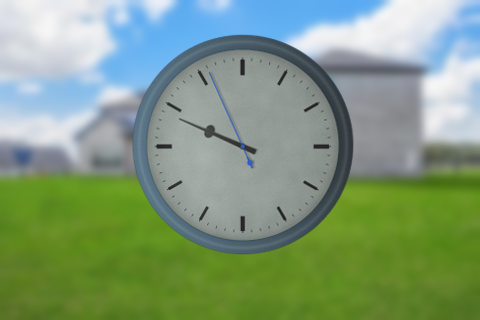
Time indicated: 9:48:56
